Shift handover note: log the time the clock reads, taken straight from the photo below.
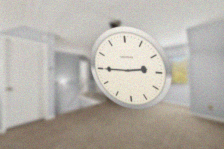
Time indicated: 2:45
